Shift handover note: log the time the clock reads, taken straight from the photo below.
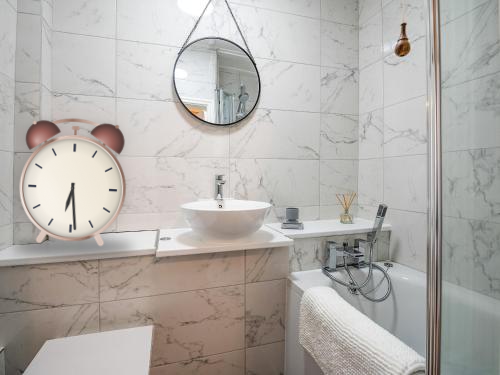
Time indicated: 6:29
